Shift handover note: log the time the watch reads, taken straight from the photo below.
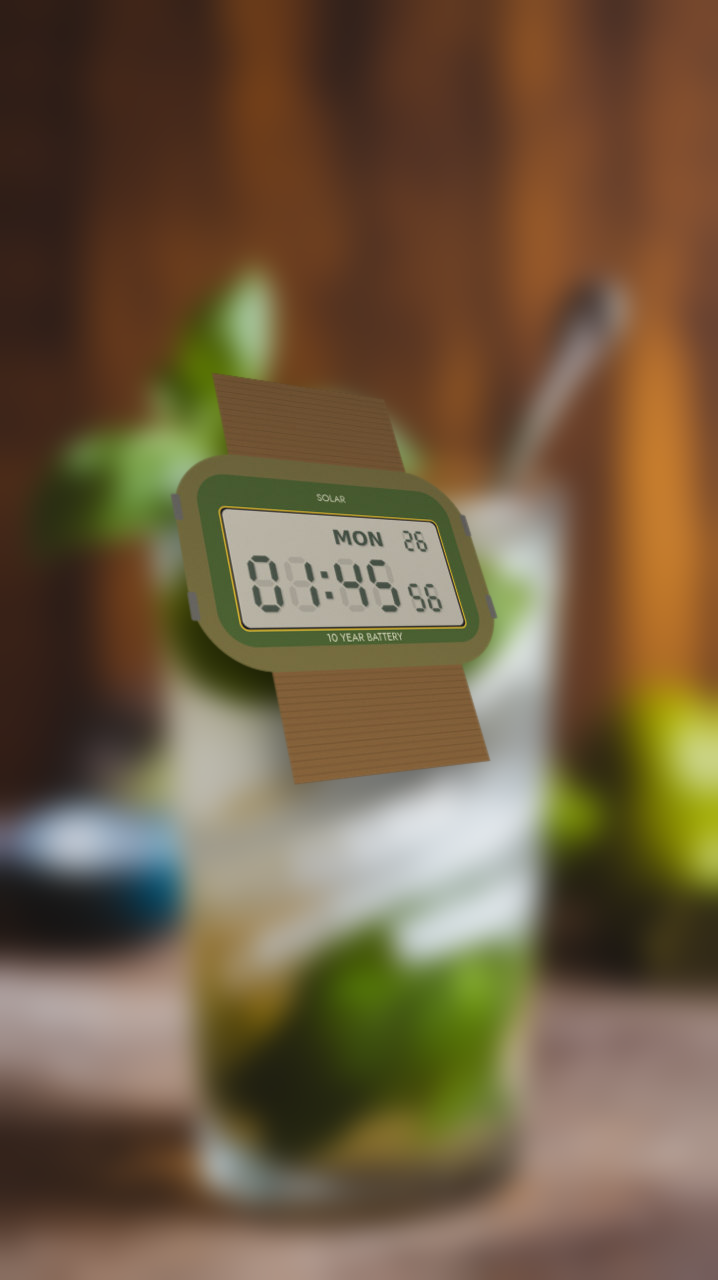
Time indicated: 1:45:56
